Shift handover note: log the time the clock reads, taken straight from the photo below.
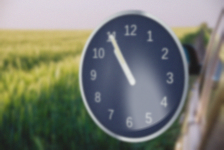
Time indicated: 10:55
